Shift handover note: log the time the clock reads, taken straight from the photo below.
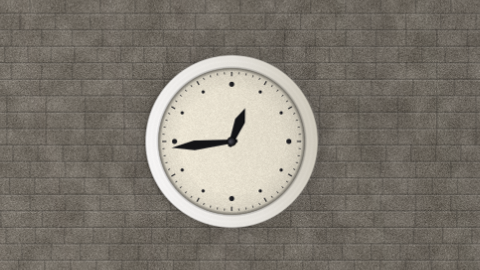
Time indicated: 12:44
